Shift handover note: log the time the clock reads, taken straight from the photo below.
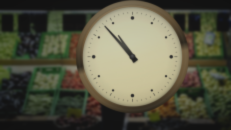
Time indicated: 10:53
